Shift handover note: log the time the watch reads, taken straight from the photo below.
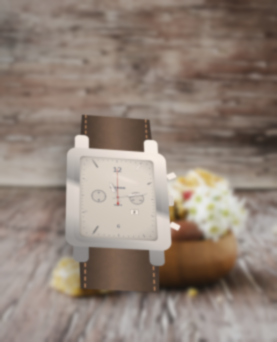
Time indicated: 11:13
